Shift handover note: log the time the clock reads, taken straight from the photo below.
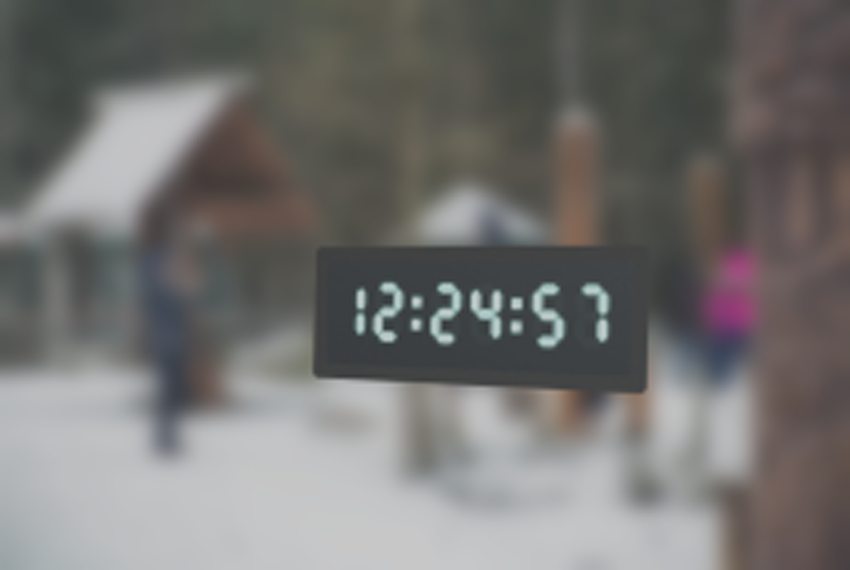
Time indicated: 12:24:57
